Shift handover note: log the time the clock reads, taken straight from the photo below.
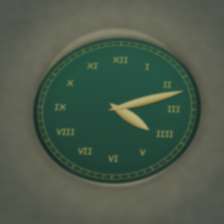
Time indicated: 4:12
